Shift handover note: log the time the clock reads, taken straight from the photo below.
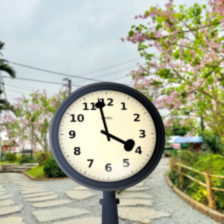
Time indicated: 3:58
